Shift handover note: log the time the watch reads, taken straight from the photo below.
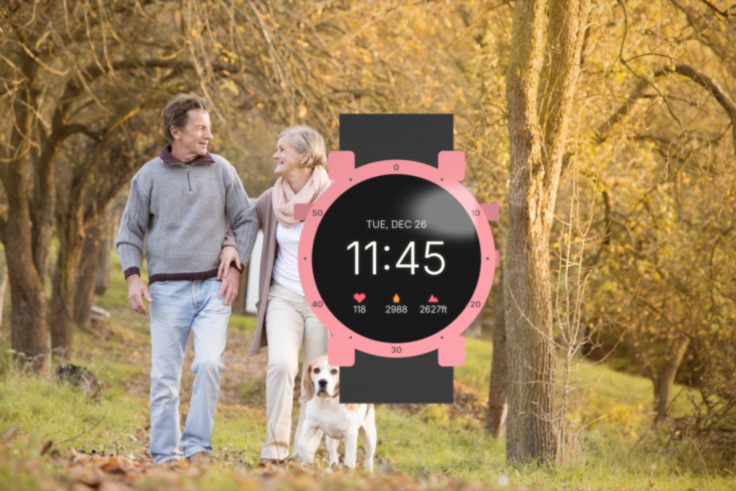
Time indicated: 11:45
